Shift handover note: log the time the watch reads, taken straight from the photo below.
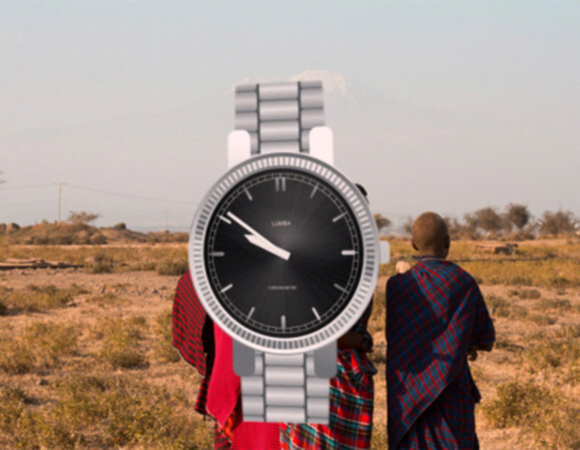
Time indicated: 9:51
